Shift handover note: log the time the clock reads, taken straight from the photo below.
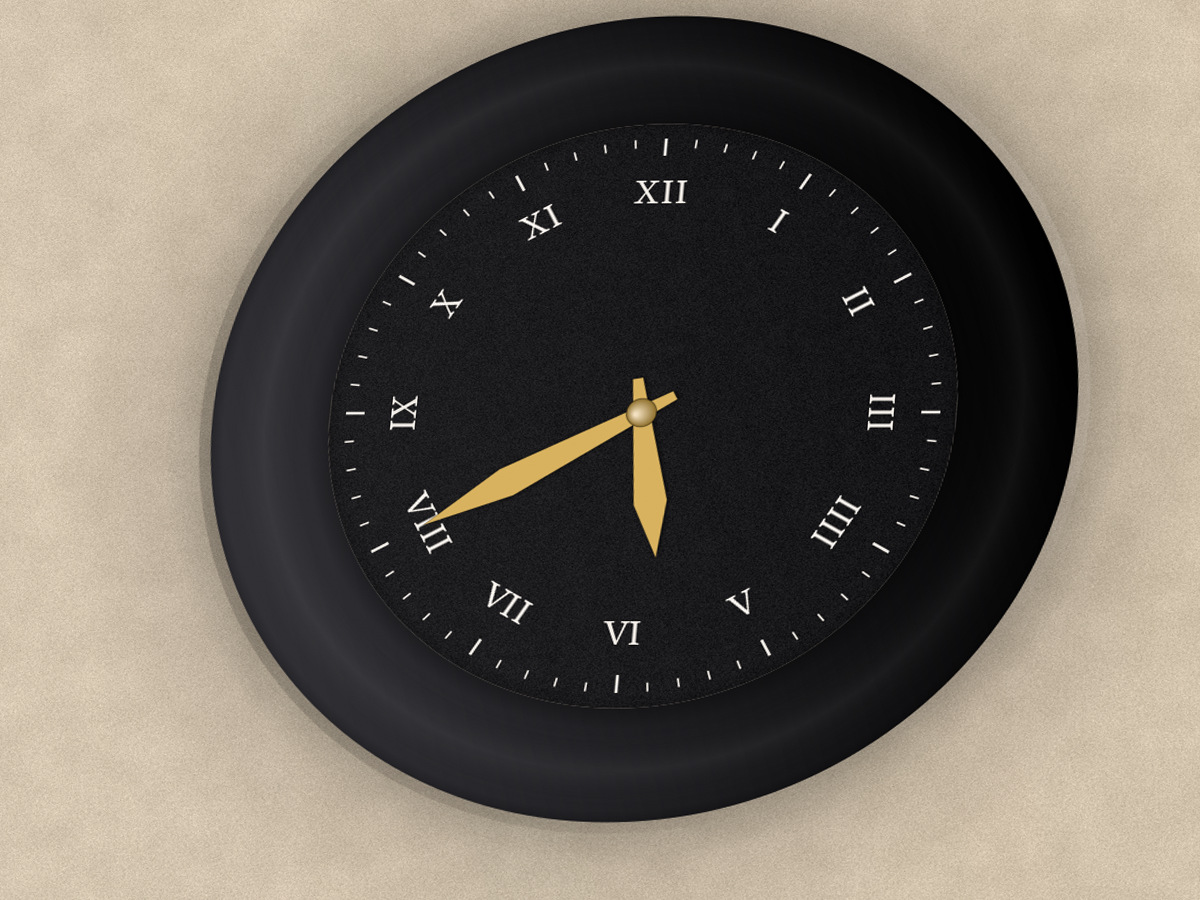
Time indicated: 5:40
